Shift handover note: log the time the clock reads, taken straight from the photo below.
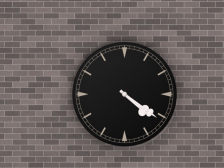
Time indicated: 4:21
